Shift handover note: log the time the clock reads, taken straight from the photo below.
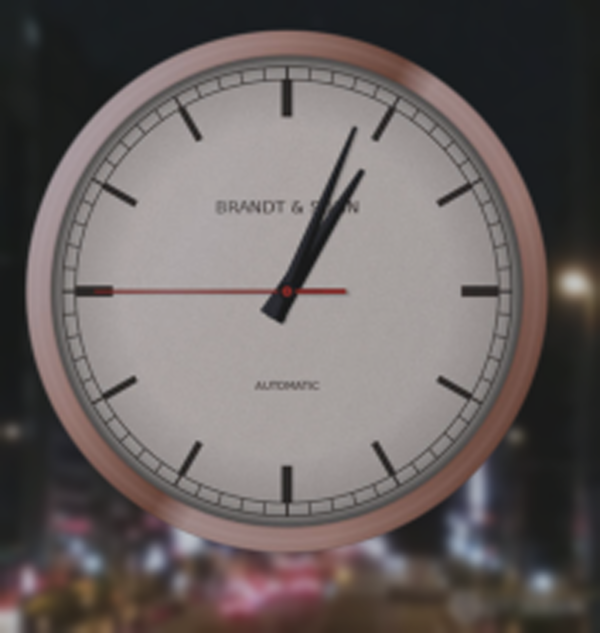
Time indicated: 1:03:45
